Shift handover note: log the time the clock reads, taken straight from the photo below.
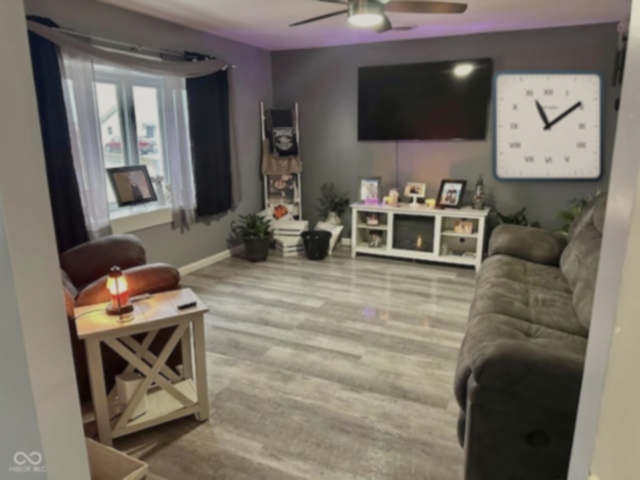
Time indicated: 11:09
